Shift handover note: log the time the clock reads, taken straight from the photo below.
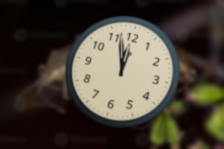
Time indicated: 11:57
